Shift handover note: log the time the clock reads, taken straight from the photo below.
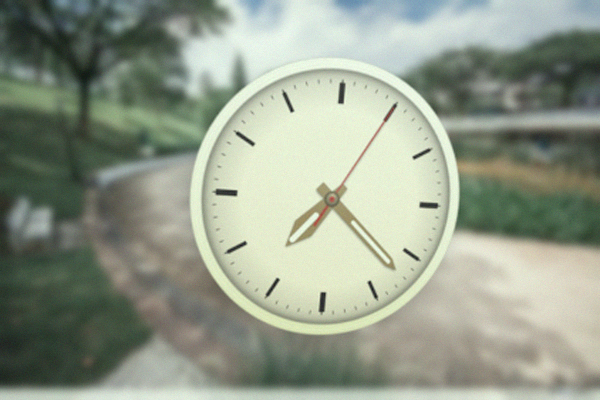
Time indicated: 7:22:05
